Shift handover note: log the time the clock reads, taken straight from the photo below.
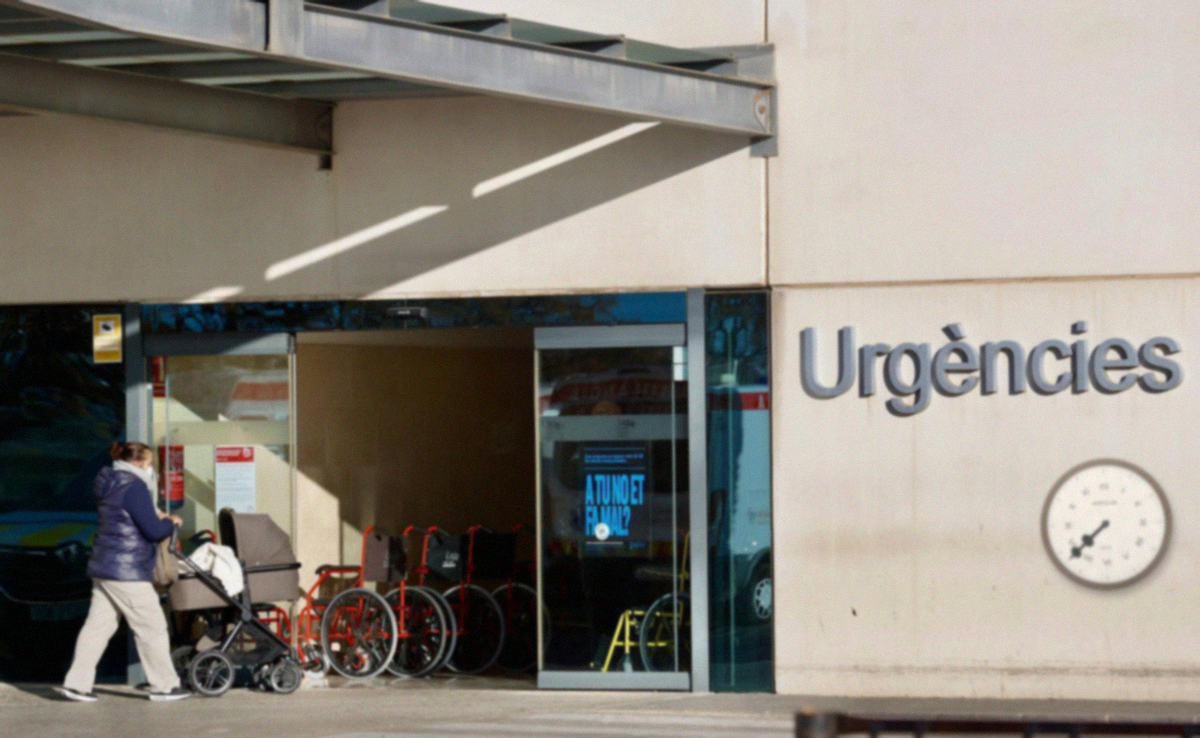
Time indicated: 7:38
